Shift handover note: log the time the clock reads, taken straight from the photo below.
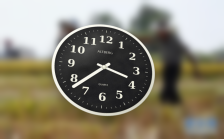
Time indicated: 3:38
